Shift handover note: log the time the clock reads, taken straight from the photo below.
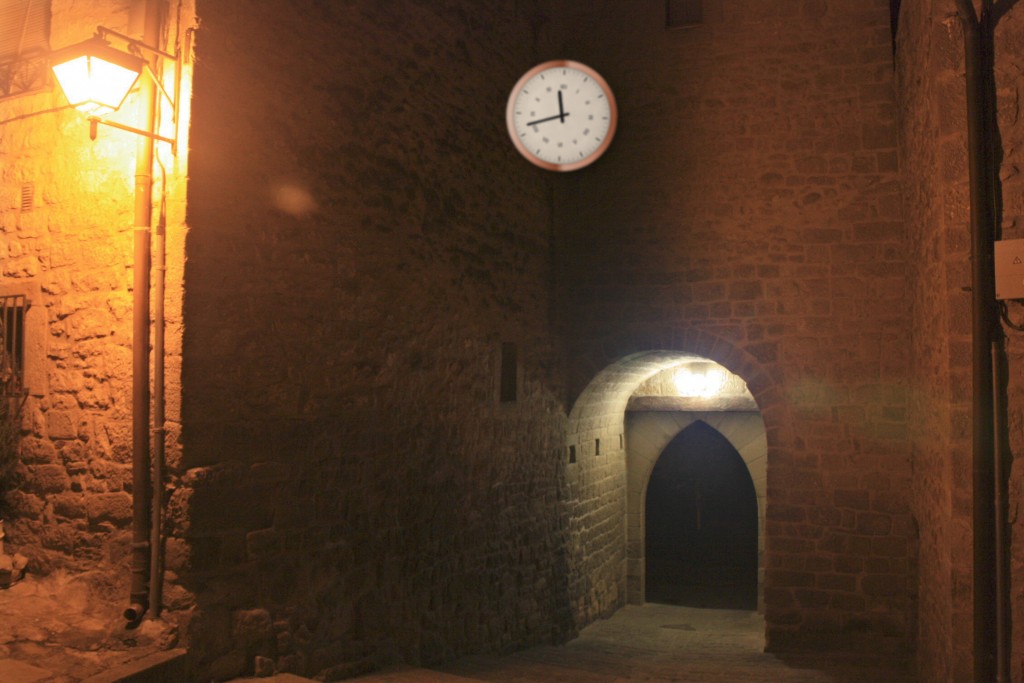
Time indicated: 11:42
